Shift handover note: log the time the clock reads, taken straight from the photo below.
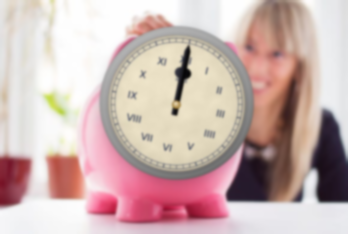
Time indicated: 12:00
